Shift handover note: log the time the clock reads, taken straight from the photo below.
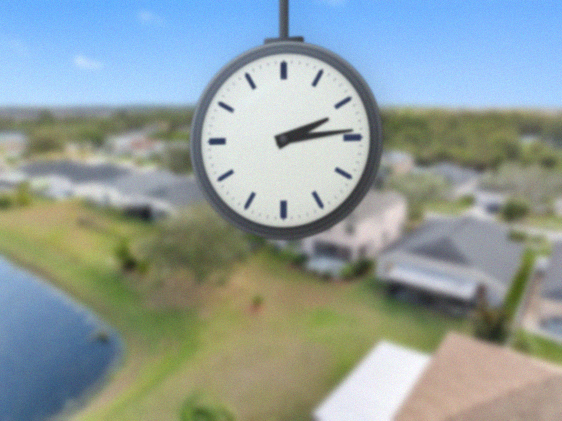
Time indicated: 2:14
